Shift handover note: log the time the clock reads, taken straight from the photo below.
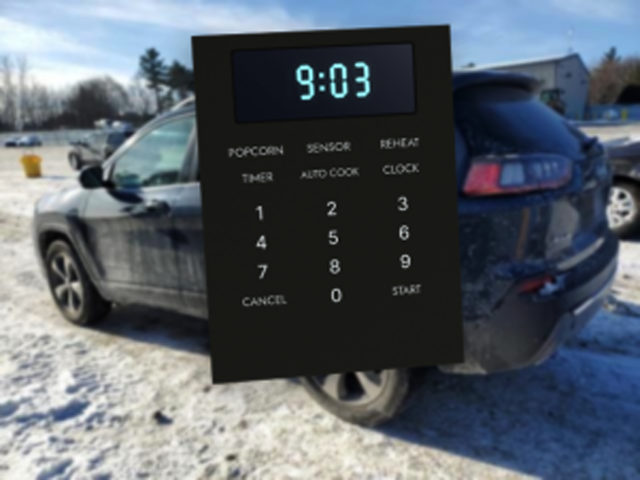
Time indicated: 9:03
